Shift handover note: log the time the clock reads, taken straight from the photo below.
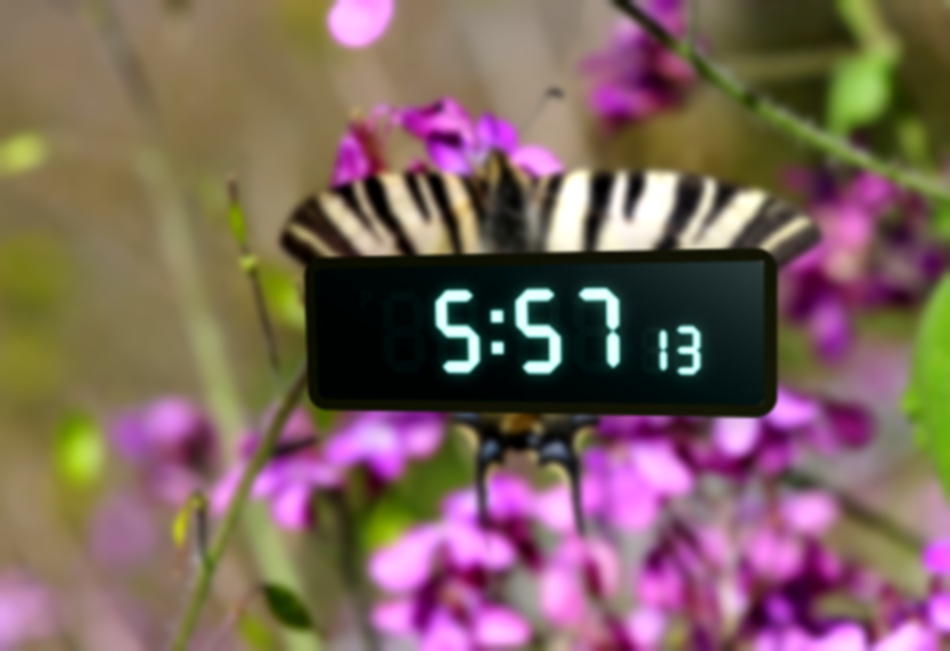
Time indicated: 5:57:13
